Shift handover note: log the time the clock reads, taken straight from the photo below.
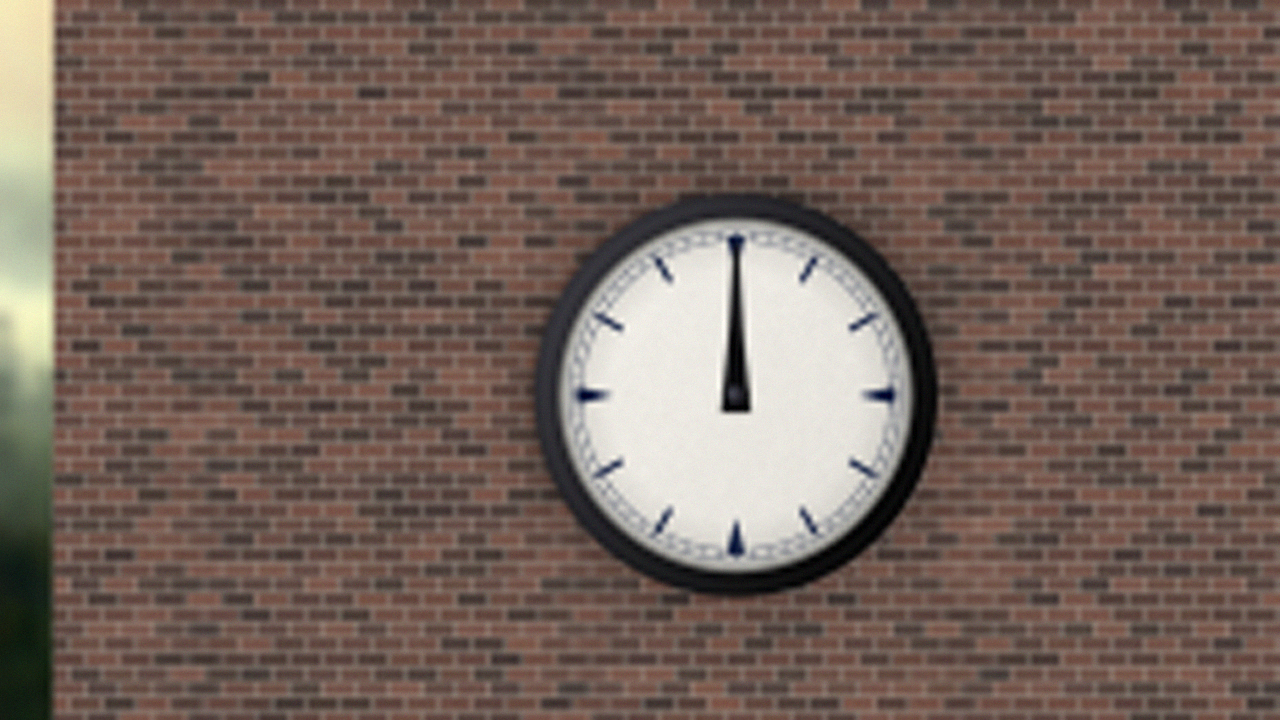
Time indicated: 12:00
